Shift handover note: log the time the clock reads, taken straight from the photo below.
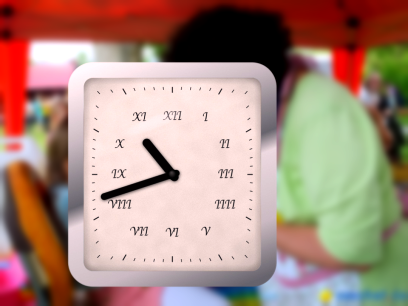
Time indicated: 10:42
